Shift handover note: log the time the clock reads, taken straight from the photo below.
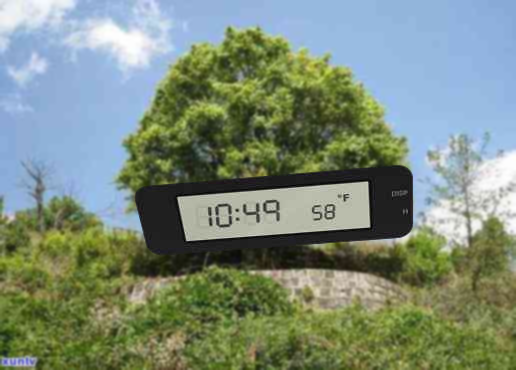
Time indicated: 10:49
